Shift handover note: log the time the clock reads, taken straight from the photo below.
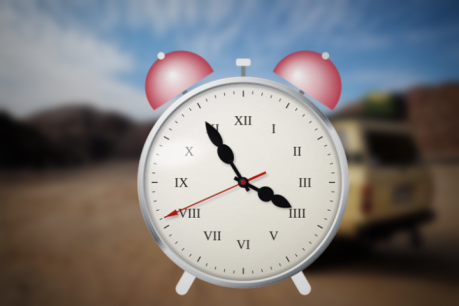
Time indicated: 3:54:41
